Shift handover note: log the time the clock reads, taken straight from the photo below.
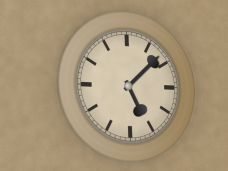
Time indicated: 5:08
